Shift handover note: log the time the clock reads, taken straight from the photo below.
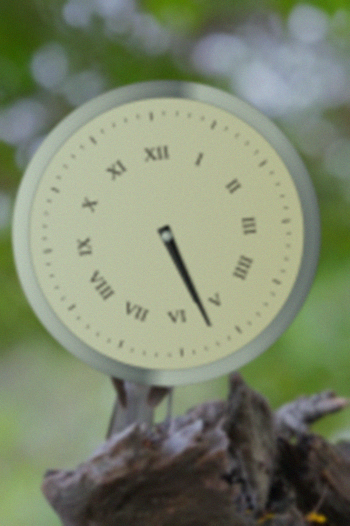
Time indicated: 5:27
